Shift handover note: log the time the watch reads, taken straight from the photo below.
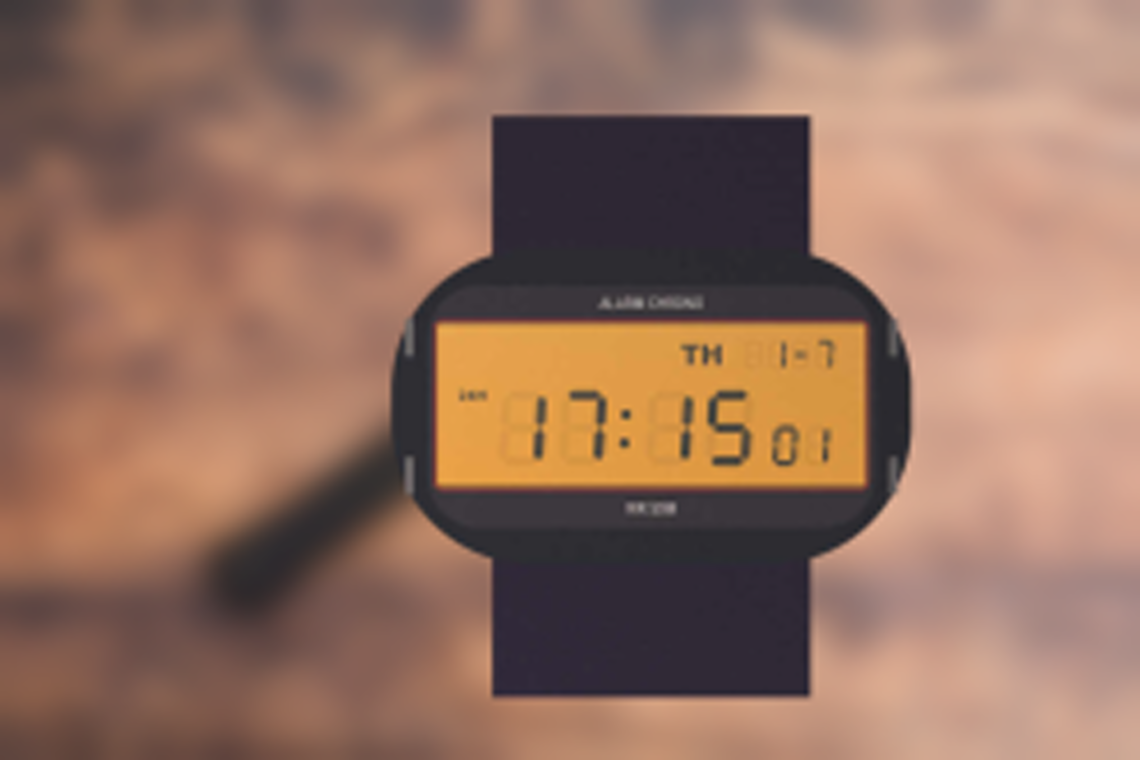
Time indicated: 17:15:01
